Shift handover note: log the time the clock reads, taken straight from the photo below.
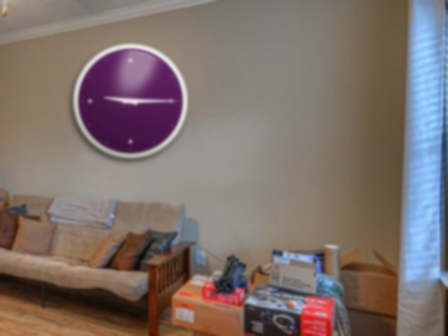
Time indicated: 9:15
